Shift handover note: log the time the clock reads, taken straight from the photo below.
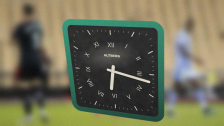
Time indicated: 6:17
